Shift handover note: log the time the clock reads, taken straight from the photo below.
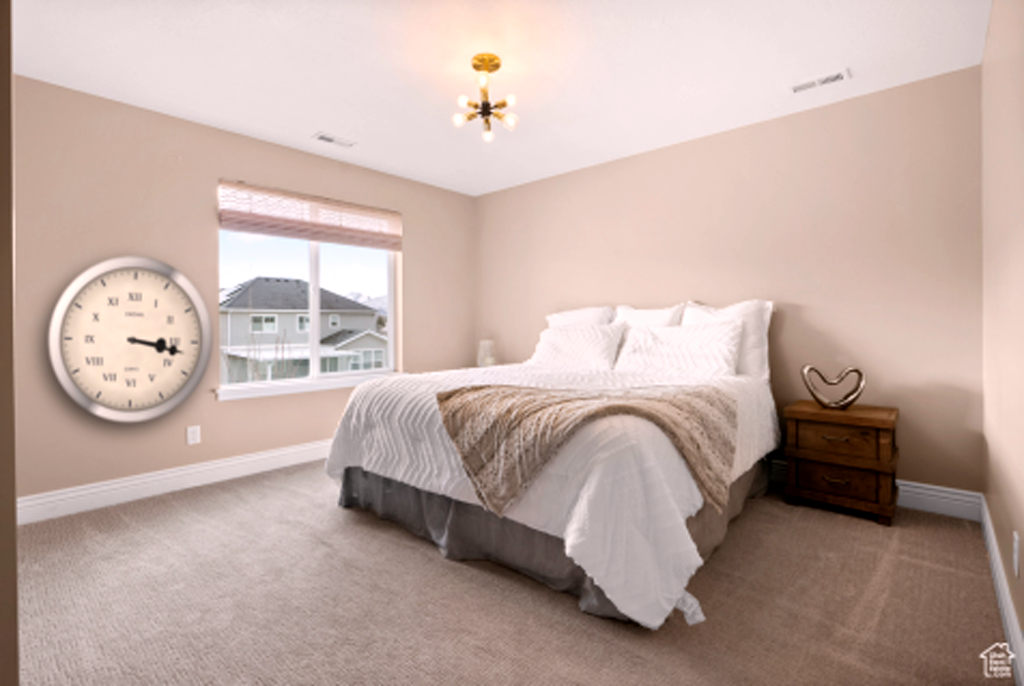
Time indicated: 3:17
